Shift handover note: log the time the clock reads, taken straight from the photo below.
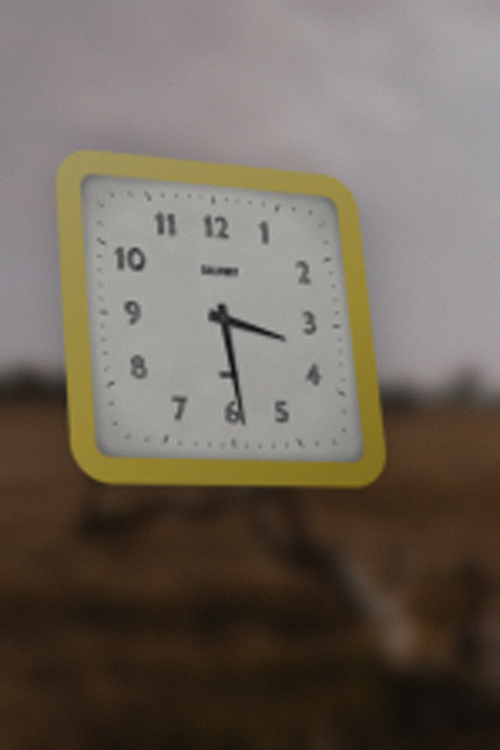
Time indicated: 3:29
